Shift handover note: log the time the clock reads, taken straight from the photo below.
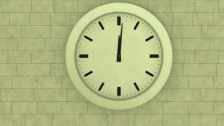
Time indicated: 12:01
